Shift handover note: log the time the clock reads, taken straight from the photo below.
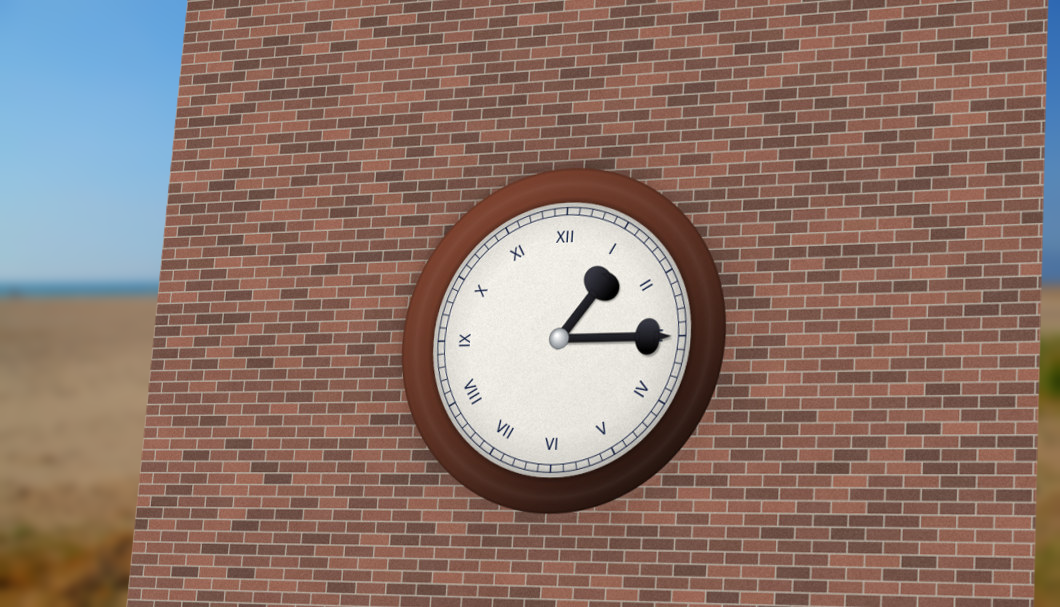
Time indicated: 1:15
